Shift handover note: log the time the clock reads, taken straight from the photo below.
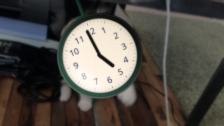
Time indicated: 4:59
